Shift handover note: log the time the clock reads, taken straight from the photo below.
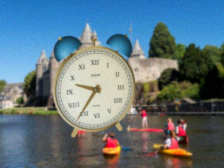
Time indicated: 9:36
